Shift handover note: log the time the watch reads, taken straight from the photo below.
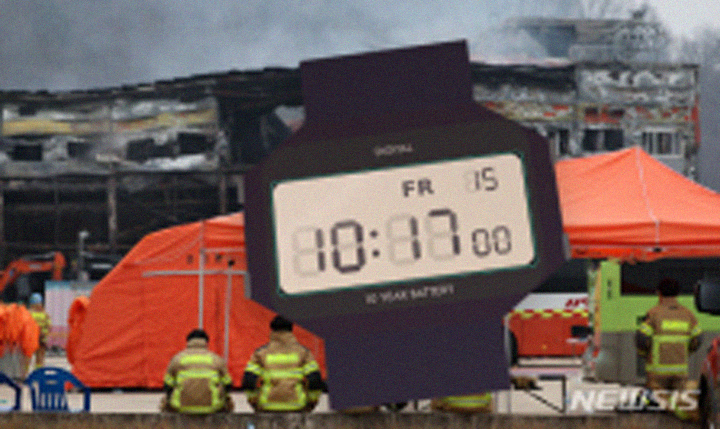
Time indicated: 10:17:00
